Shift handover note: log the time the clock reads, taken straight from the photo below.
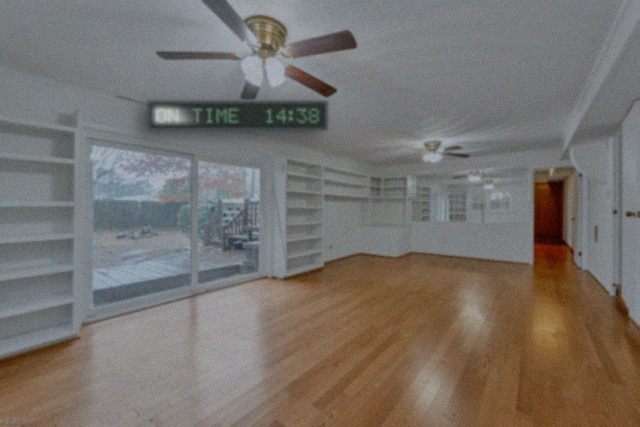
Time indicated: 14:38
